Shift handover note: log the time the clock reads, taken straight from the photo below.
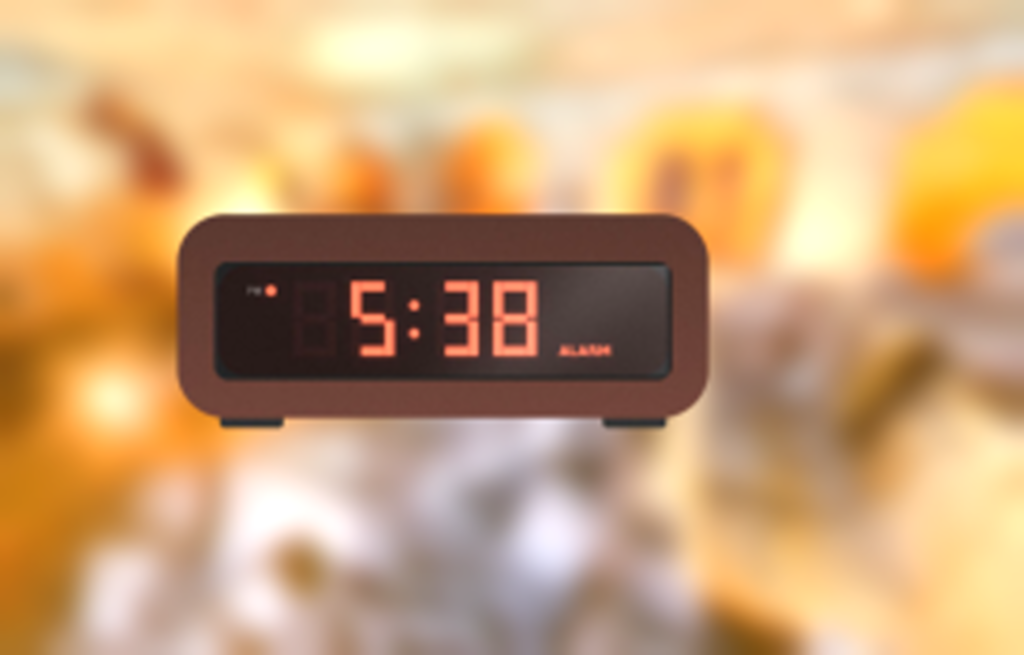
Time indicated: 5:38
